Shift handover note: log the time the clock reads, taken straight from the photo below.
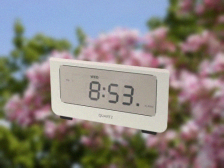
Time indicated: 8:53
